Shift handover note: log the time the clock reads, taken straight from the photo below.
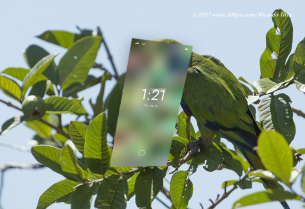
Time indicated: 1:21
